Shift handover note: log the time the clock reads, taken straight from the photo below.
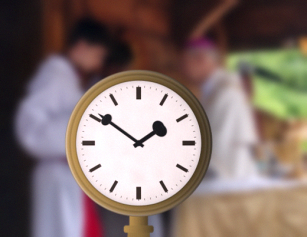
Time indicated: 1:51
